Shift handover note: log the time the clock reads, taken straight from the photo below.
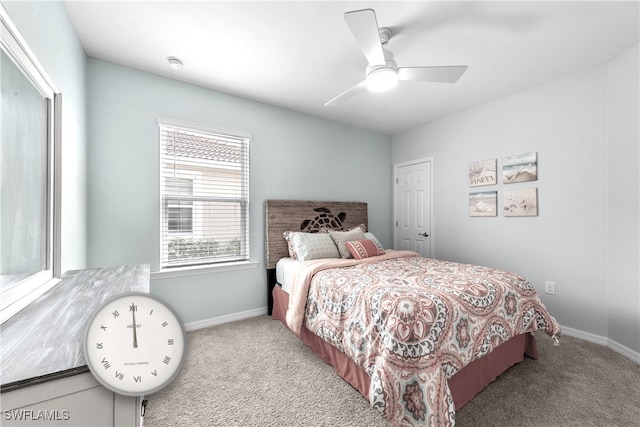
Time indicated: 12:00
